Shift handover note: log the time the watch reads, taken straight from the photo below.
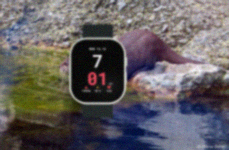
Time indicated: 7:01
